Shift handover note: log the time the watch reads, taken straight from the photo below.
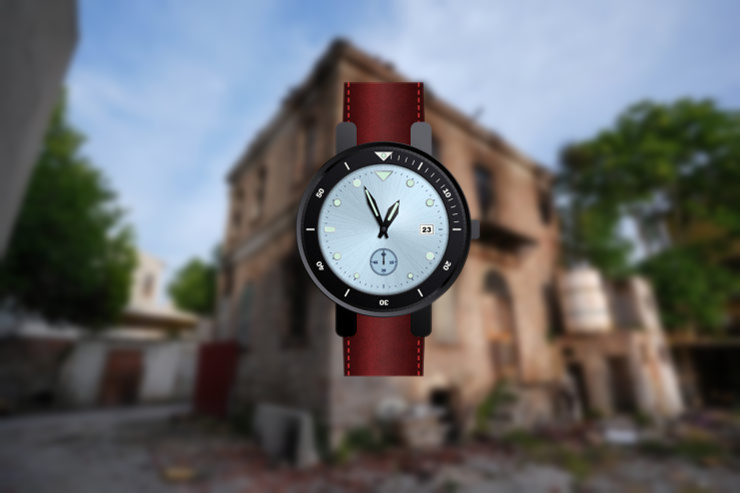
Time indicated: 12:56
